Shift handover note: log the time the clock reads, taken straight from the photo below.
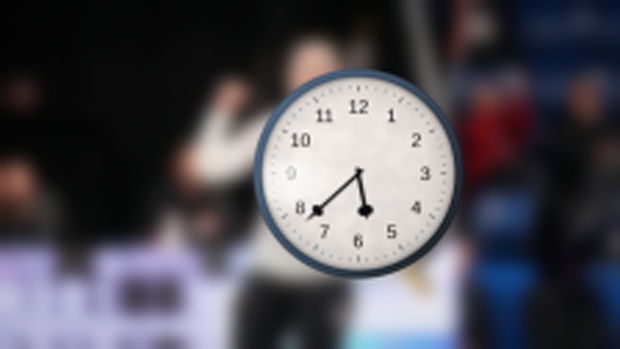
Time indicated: 5:38
